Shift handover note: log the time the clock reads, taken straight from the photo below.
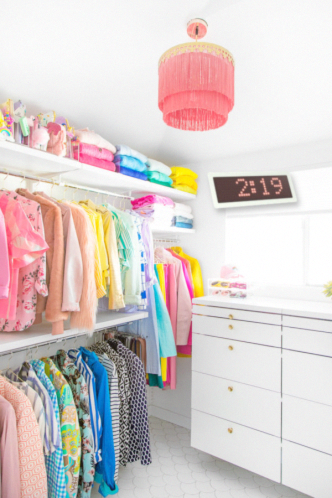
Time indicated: 2:19
